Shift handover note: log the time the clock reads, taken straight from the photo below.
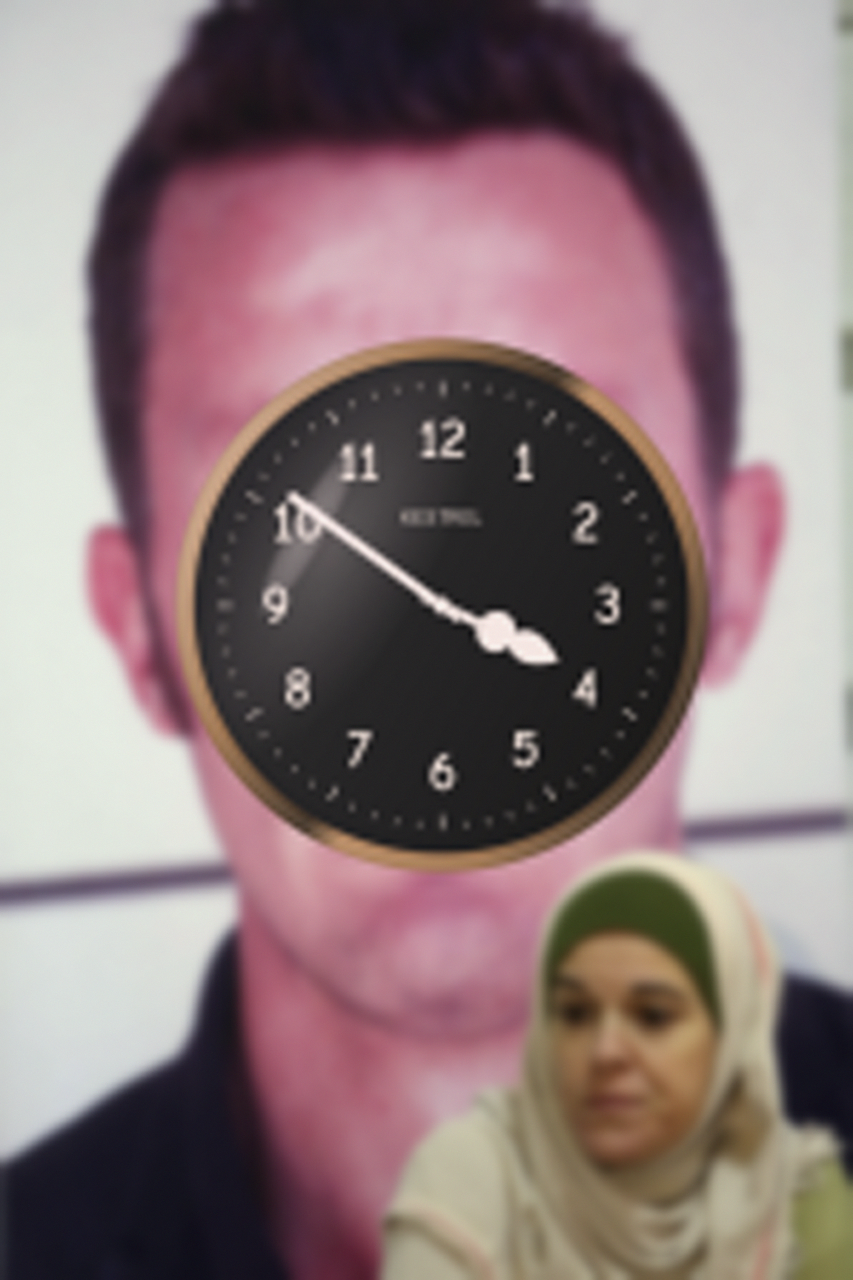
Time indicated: 3:51
